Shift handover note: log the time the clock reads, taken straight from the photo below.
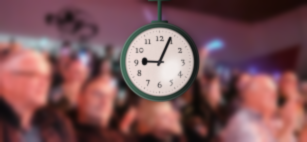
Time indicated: 9:04
